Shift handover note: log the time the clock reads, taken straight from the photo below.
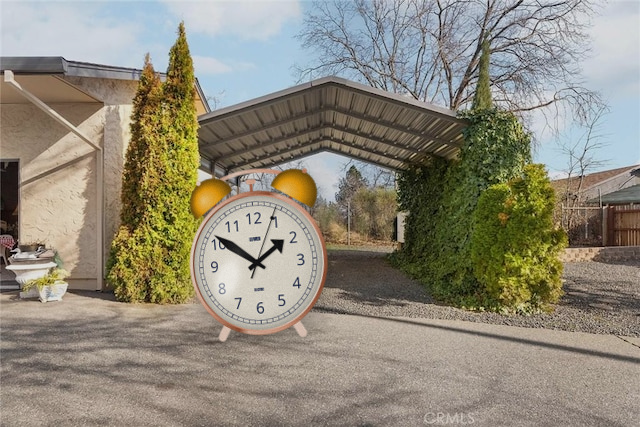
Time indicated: 1:51:04
